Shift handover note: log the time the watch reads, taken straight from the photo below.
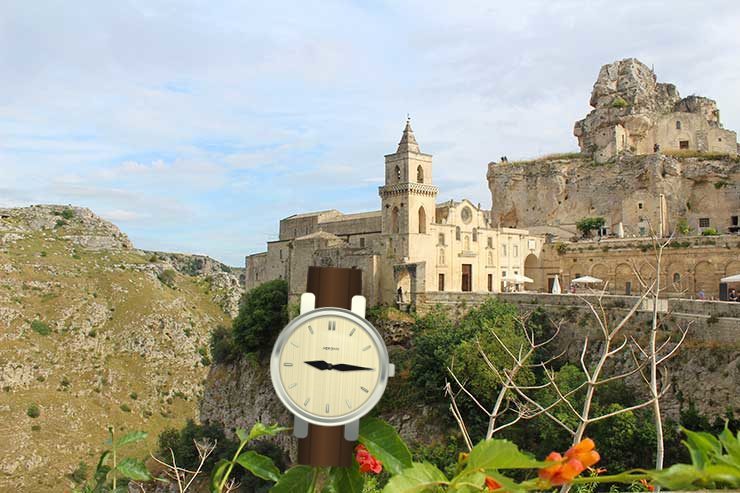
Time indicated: 9:15
